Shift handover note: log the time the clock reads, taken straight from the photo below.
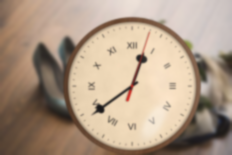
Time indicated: 12:39:03
